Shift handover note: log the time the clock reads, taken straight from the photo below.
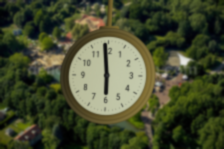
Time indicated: 5:59
